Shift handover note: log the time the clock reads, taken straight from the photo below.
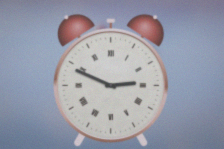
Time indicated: 2:49
